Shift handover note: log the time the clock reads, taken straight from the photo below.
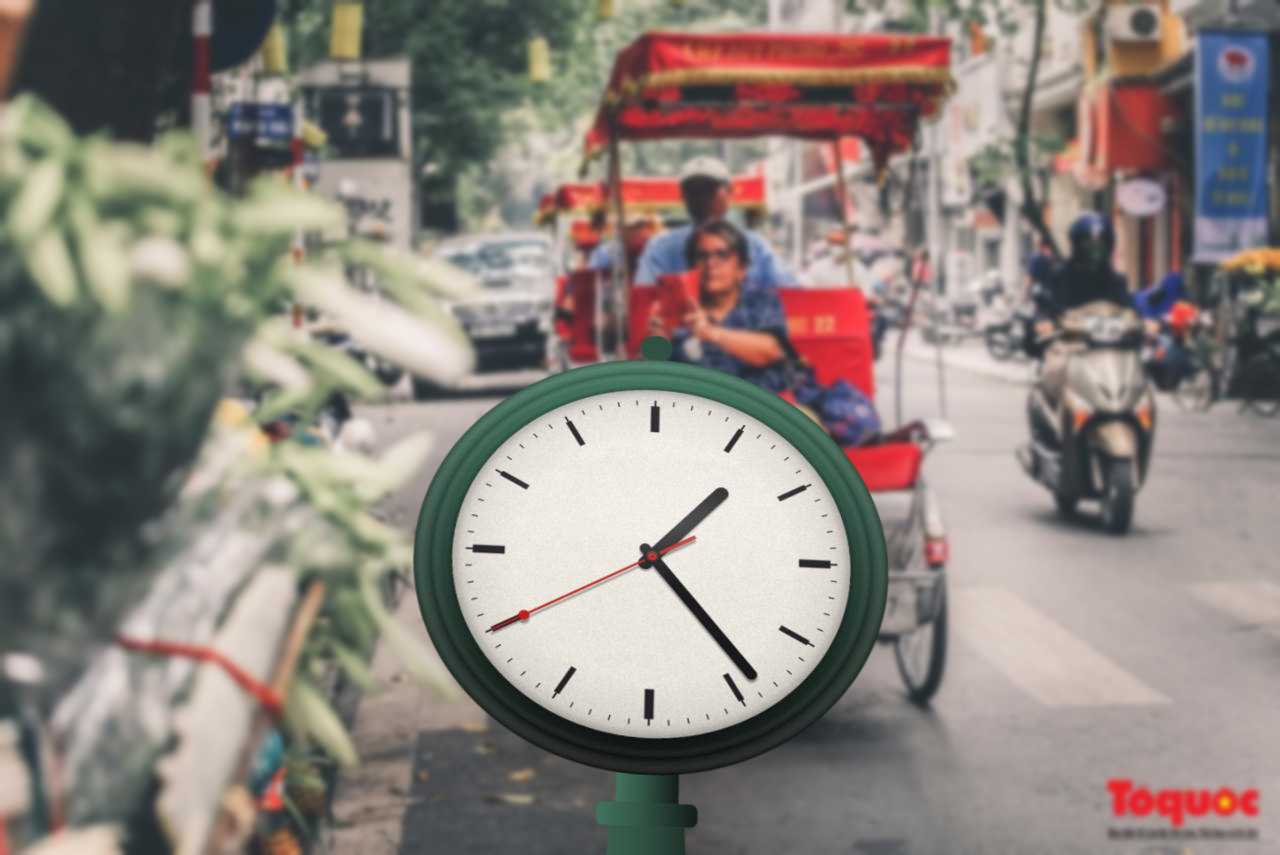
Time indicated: 1:23:40
